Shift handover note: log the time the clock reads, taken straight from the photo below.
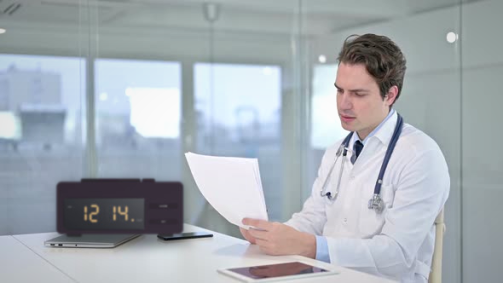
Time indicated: 12:14
